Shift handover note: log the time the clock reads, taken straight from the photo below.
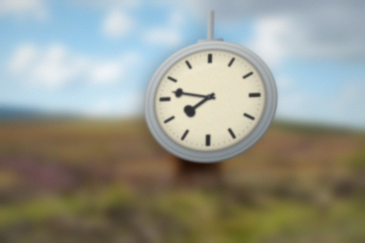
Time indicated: 7:47
